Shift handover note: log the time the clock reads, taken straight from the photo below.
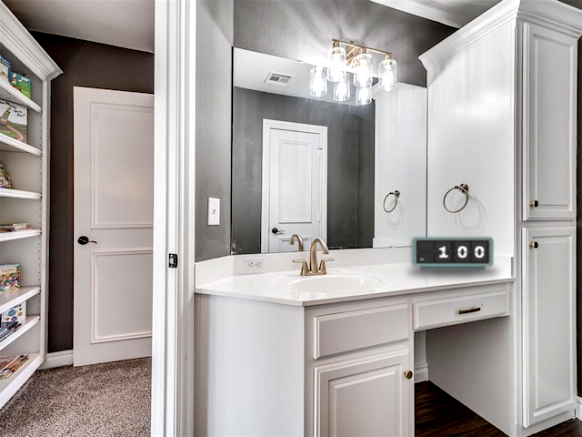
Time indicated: 1:00
